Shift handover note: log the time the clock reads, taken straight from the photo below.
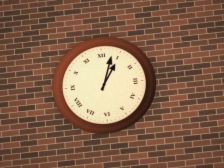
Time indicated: 1:03
